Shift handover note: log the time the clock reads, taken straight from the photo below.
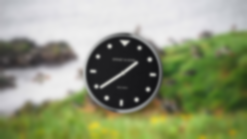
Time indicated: 1:39
